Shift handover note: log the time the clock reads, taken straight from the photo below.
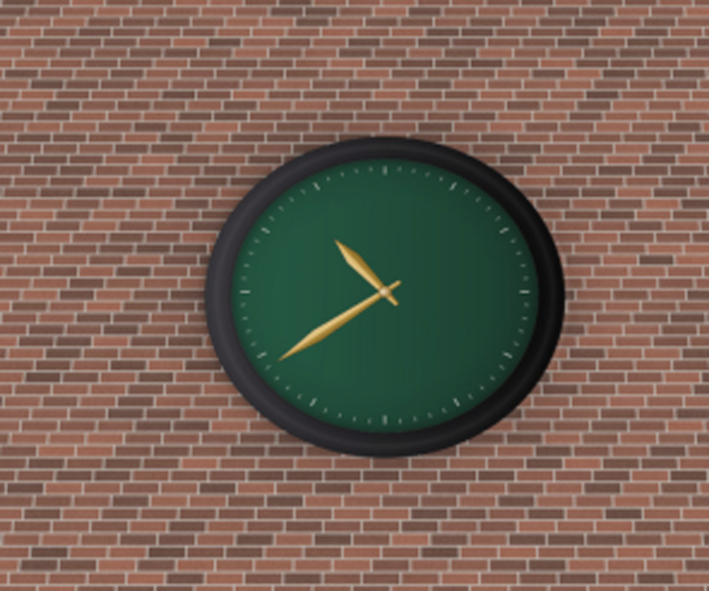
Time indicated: 10:39
